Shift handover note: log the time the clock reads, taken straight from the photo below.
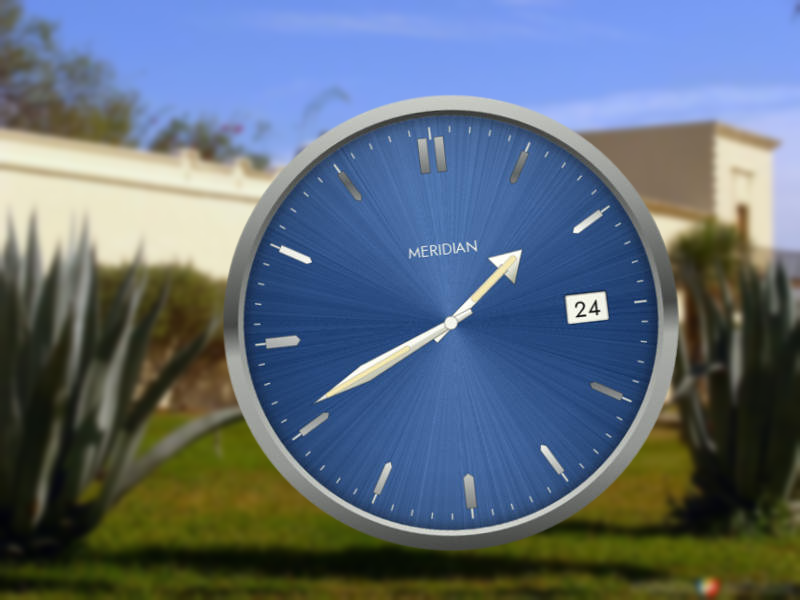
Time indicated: 1:41
